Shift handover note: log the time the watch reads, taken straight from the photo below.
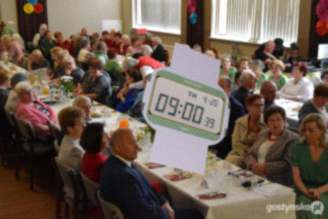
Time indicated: 9:00
